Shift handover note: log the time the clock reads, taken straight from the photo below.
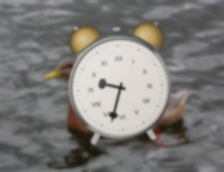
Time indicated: 9:33
